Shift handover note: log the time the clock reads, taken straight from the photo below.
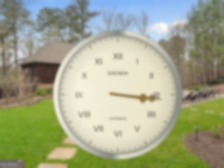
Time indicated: 3:16
